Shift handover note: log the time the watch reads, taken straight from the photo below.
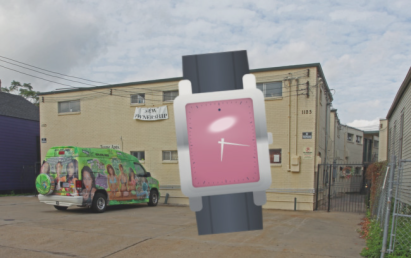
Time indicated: 6:17
